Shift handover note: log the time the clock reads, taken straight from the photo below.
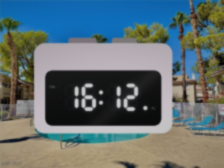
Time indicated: 16:12
